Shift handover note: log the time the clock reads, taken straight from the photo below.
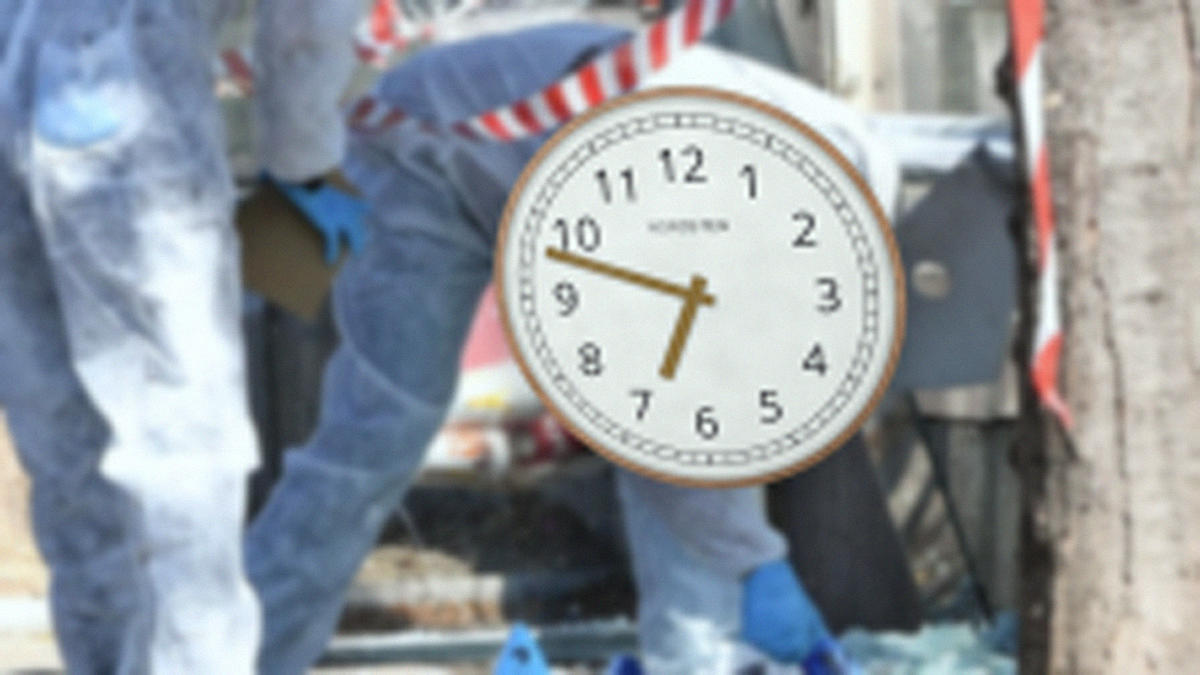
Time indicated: 6:48
